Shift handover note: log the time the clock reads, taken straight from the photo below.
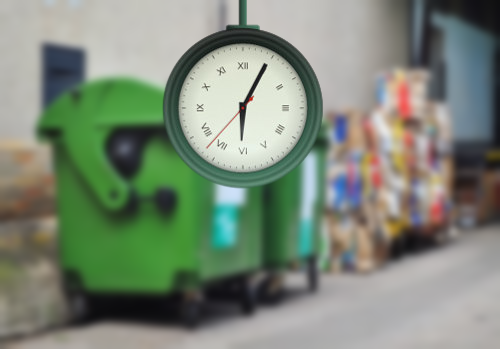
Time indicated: 6:04:37
